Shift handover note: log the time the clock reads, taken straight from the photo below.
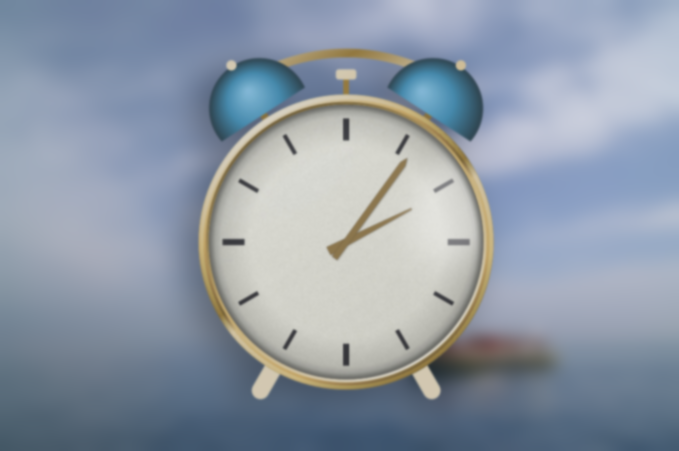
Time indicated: 2:06
